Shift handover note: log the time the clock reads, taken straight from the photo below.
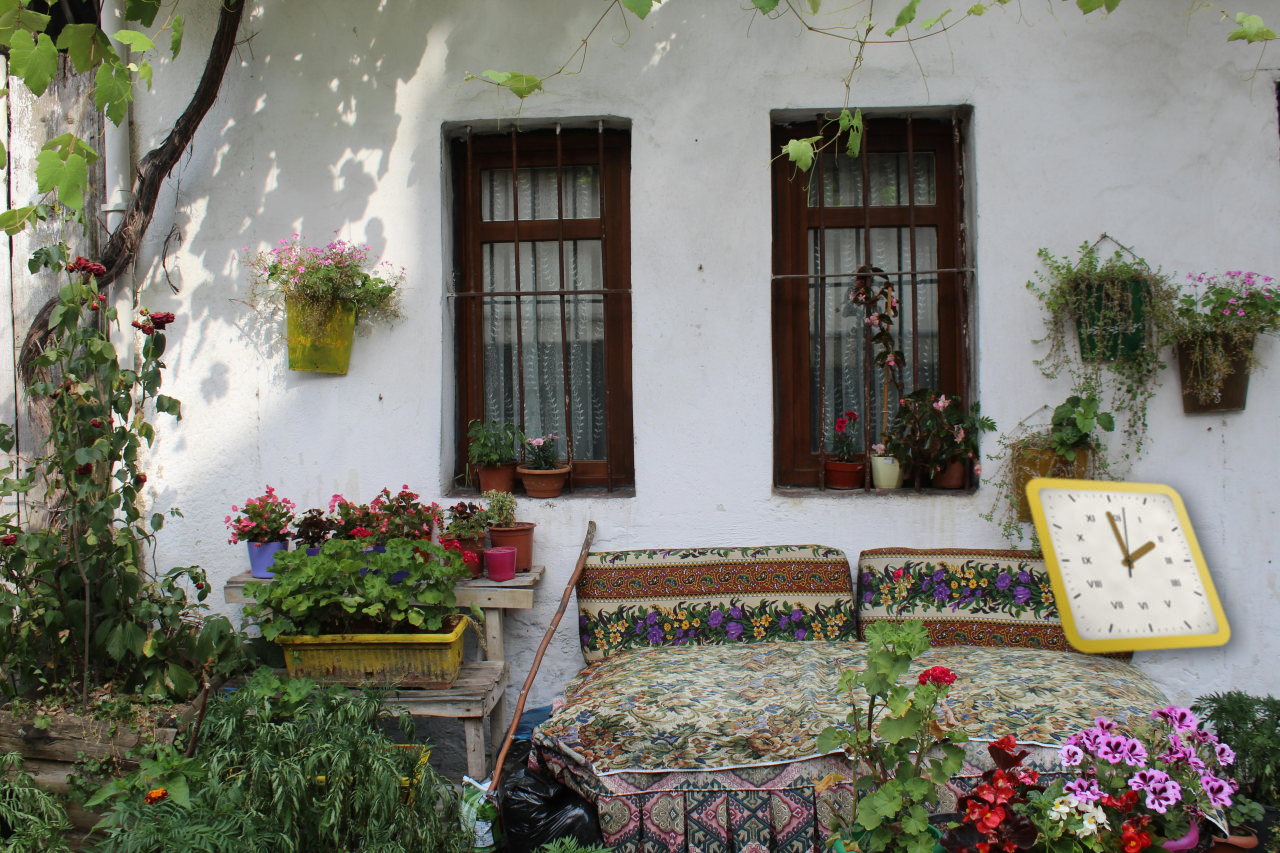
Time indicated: 1:59:02
